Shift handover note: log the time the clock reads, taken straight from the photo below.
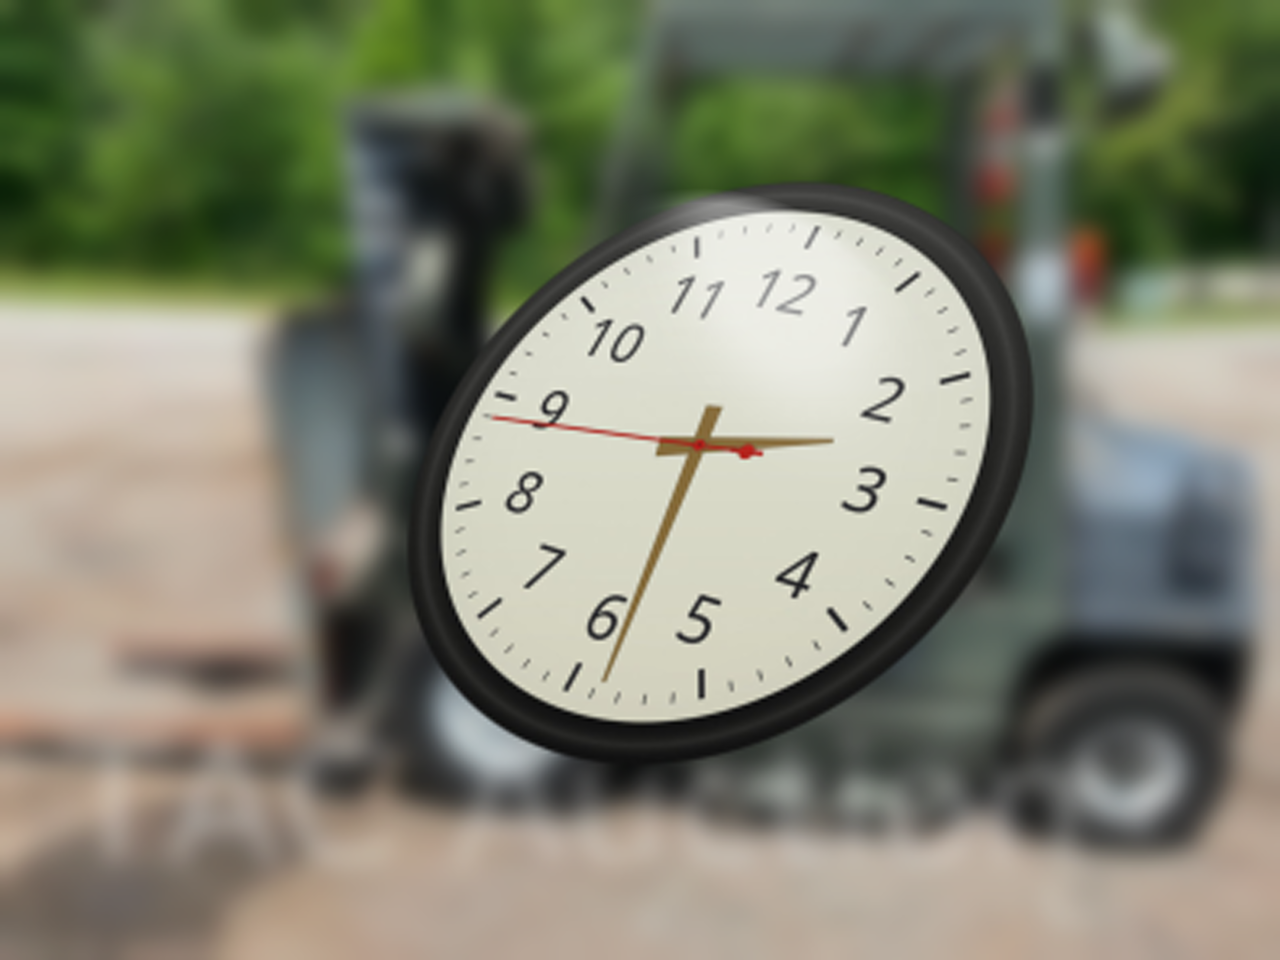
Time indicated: 2:28:44
